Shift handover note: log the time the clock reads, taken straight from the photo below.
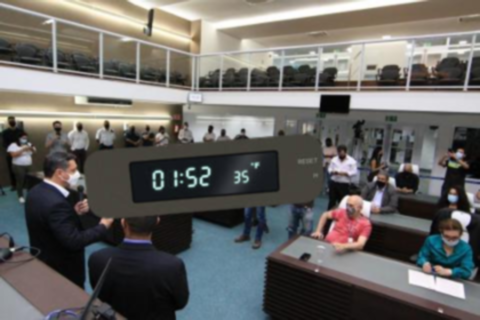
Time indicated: 1:52
